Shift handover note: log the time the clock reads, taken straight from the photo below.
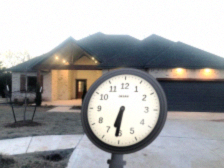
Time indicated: 6:31
